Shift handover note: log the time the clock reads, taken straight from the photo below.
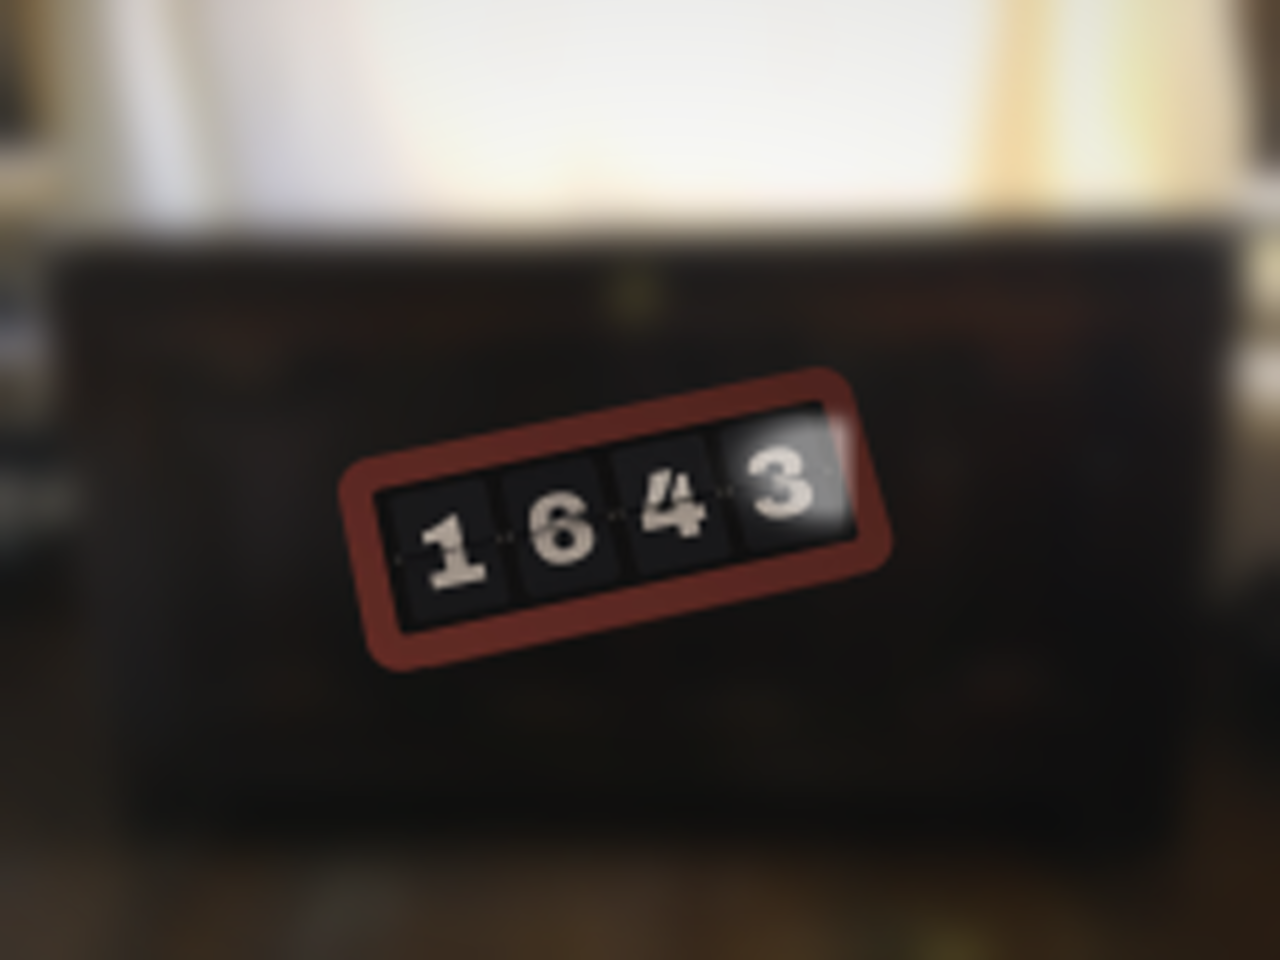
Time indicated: 16:43
